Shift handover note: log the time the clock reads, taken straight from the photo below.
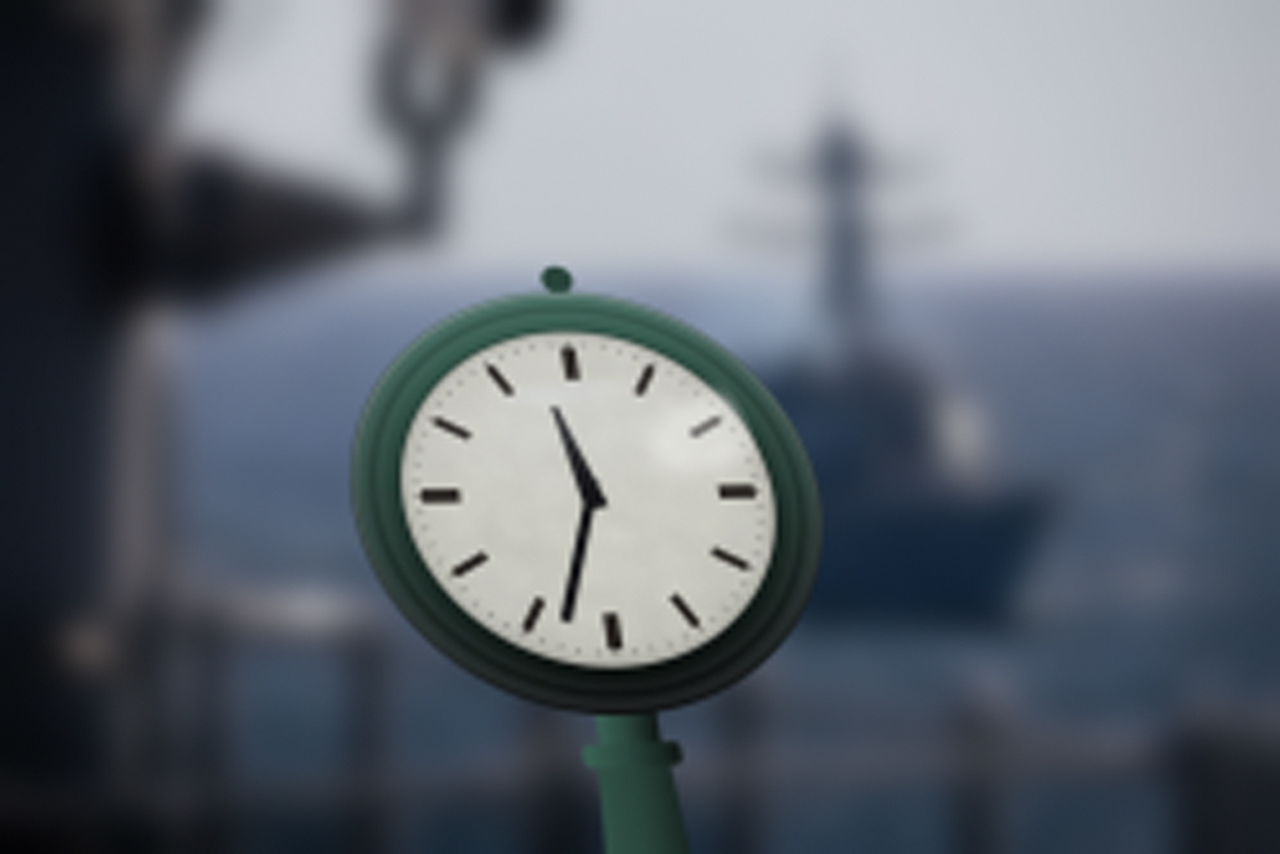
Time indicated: 11:33
